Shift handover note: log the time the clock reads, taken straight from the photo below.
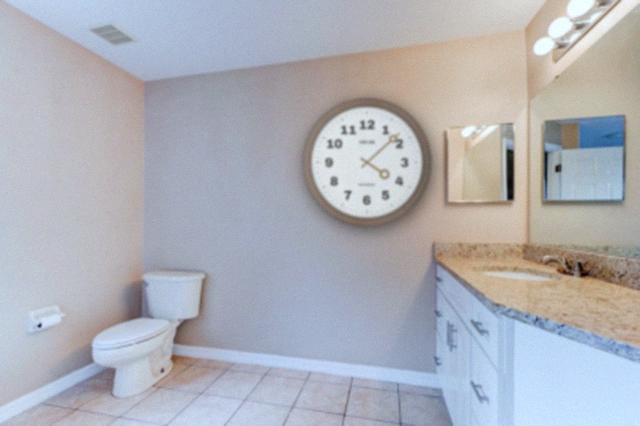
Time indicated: 4:08
